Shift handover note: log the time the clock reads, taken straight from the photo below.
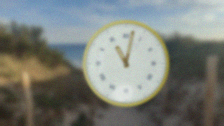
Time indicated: 11:02
